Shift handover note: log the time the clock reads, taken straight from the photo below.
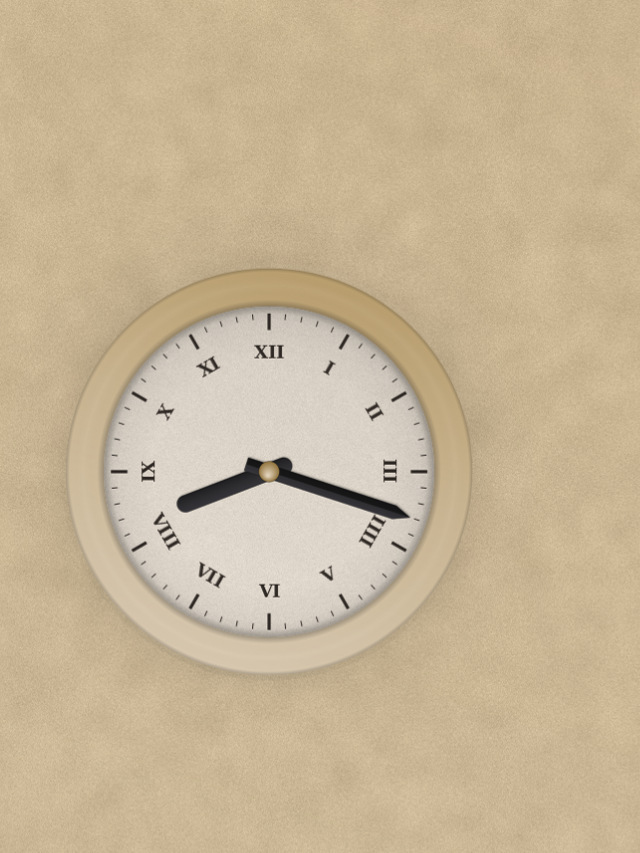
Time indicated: 8:18
